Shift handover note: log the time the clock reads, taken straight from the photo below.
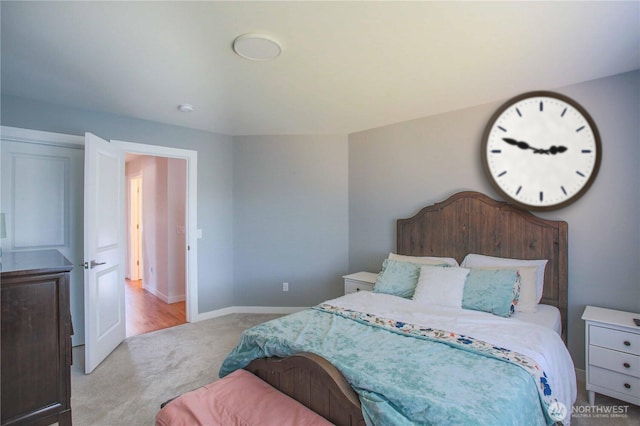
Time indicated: 2:48
